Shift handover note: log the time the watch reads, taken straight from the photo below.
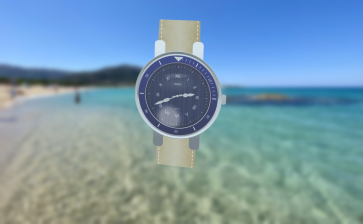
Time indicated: 2:41
